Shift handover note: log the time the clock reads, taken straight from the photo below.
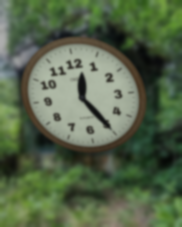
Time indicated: 12:25
